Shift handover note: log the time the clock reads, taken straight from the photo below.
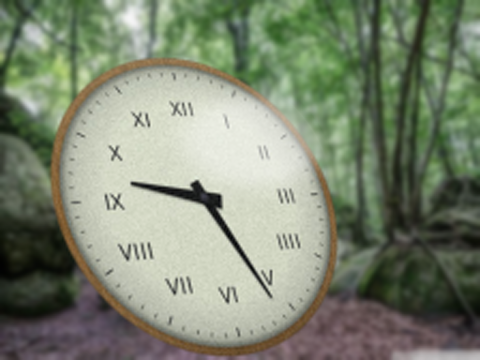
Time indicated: 9:26
